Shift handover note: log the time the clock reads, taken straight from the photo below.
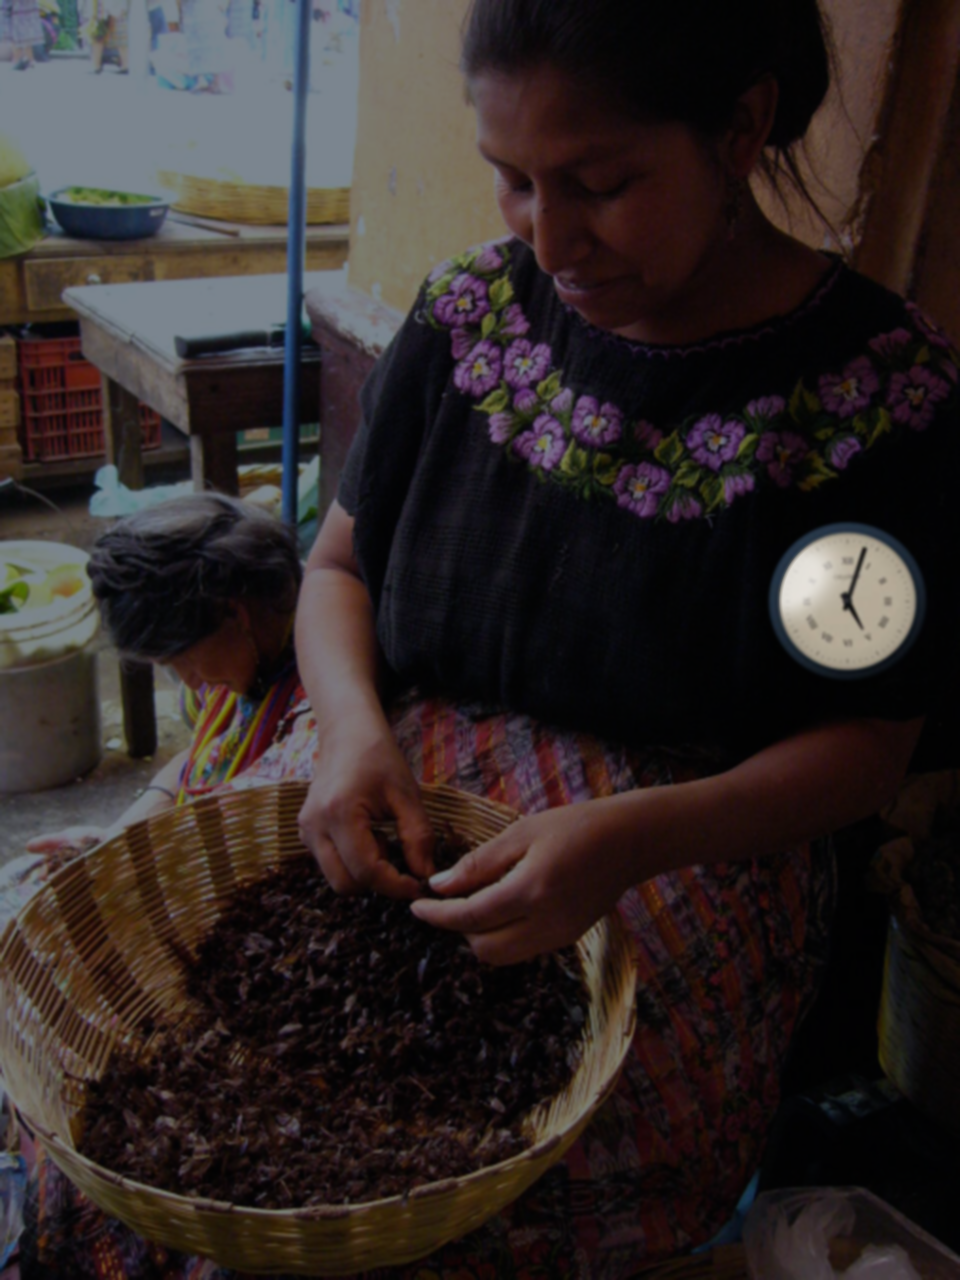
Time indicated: 5:03
